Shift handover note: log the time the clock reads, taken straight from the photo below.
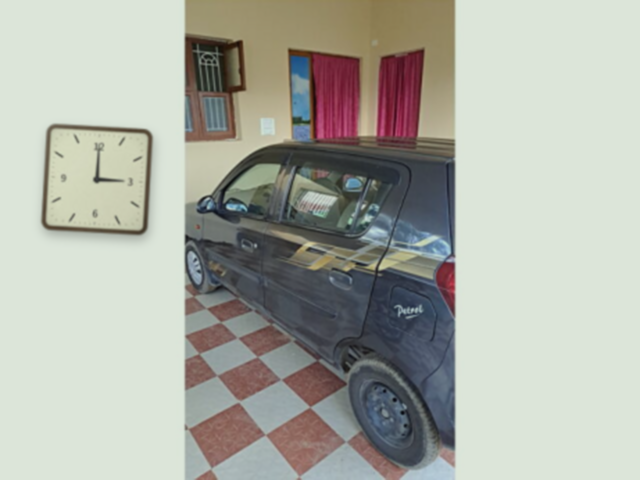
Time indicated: 3:00
